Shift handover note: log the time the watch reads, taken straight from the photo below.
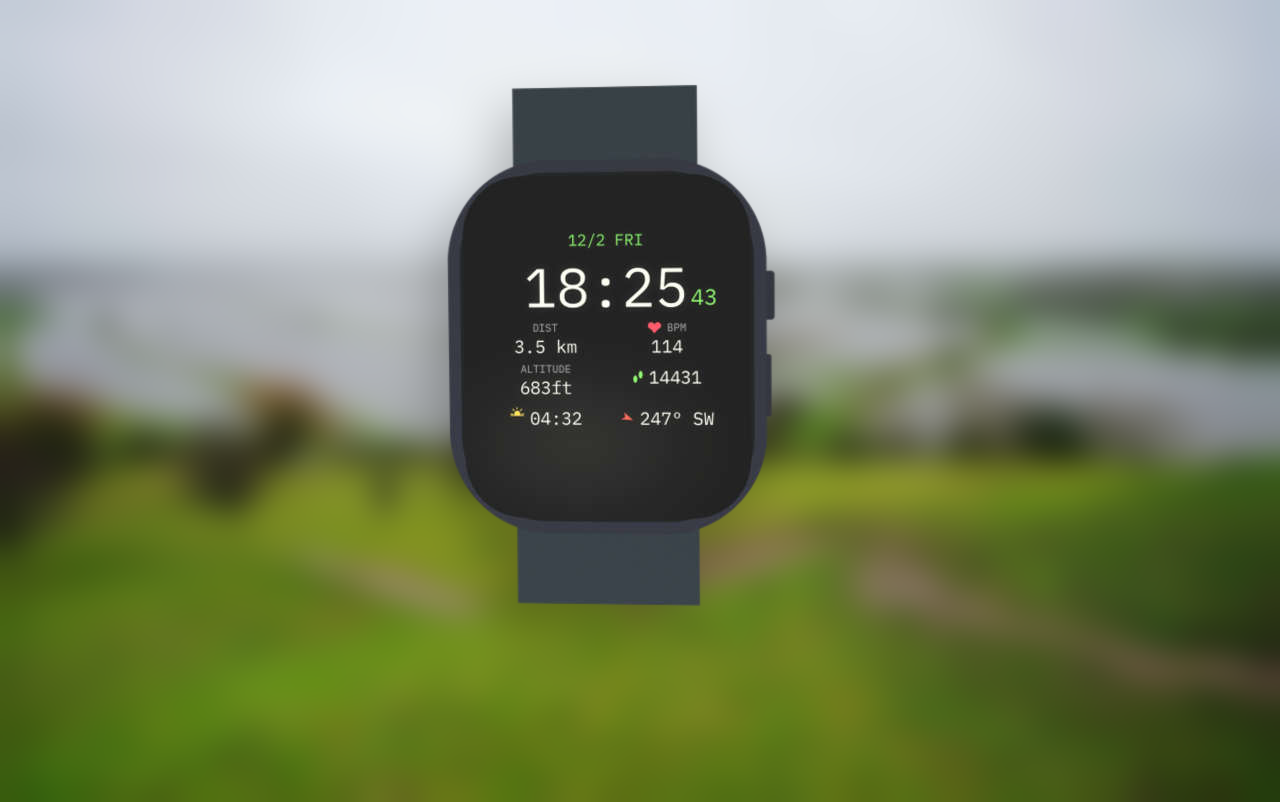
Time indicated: 18:25:43
